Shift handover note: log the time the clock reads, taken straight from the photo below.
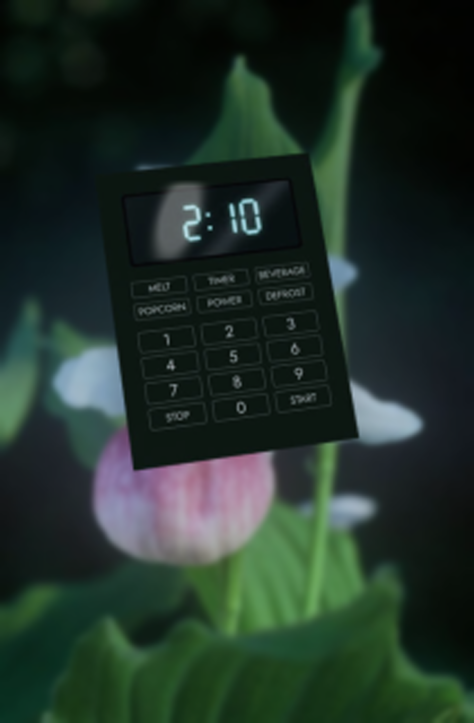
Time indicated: 2:10
